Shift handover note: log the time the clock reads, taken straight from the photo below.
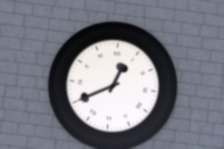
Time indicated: 12:40
